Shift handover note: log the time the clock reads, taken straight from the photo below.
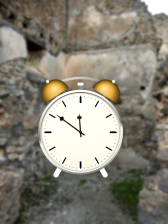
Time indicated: 11:51
